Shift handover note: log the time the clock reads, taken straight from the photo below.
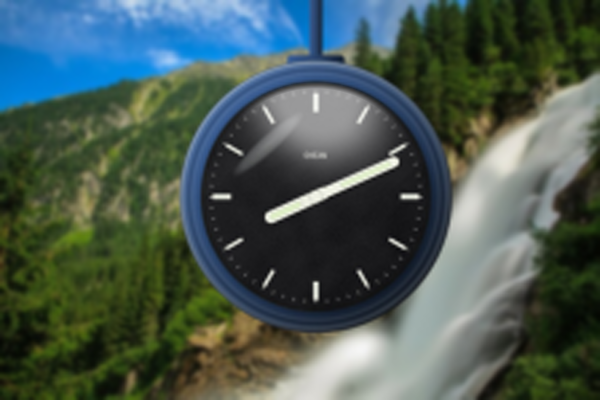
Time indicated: 8:11
